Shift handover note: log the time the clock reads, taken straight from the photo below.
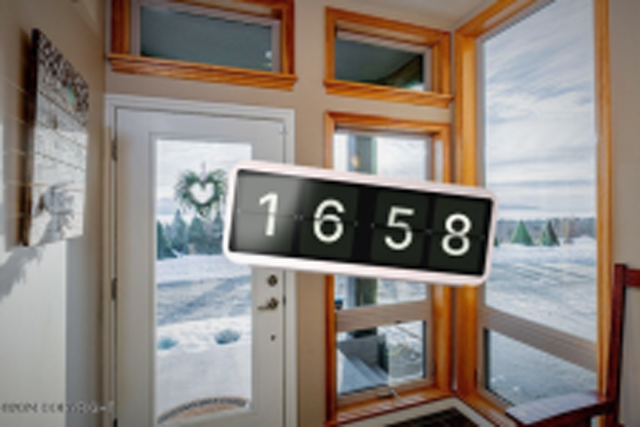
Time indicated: 16:58
